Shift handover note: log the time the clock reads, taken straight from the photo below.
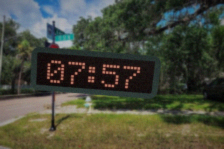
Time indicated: 7:57
